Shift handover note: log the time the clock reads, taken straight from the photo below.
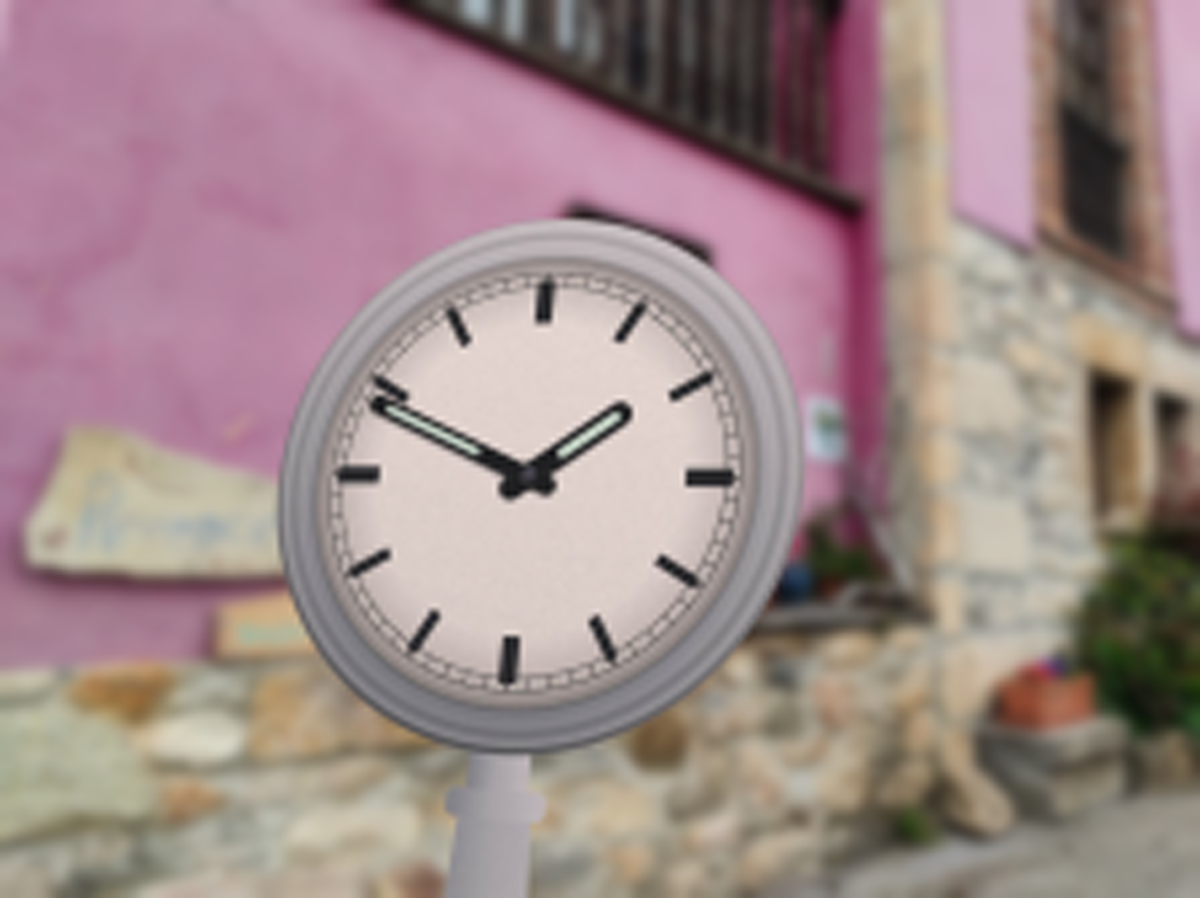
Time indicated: 1:49
